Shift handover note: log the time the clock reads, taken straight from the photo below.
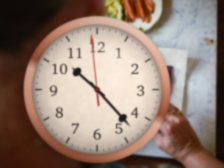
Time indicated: 10:22:59
